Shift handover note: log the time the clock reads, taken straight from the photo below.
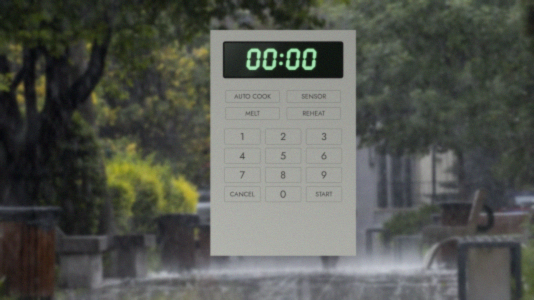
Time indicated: 0:00
